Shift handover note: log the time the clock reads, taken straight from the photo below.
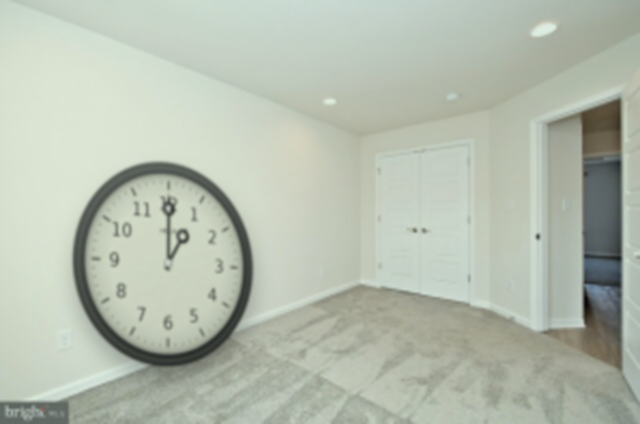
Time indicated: 1:00
